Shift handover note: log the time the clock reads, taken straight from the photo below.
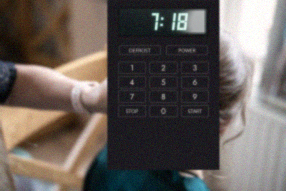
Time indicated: 7:18
